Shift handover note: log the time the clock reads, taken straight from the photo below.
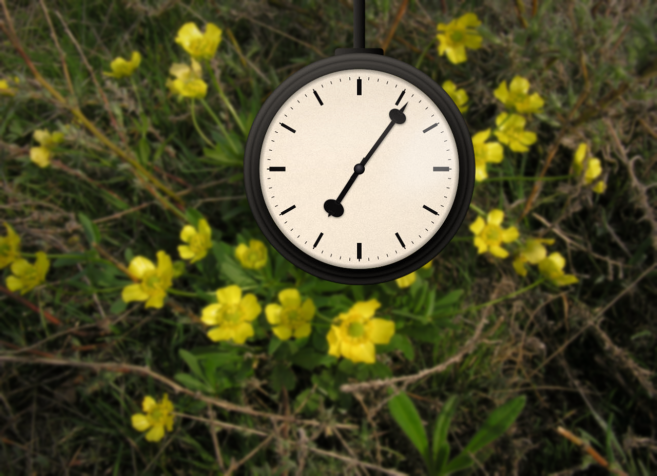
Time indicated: 7:06
